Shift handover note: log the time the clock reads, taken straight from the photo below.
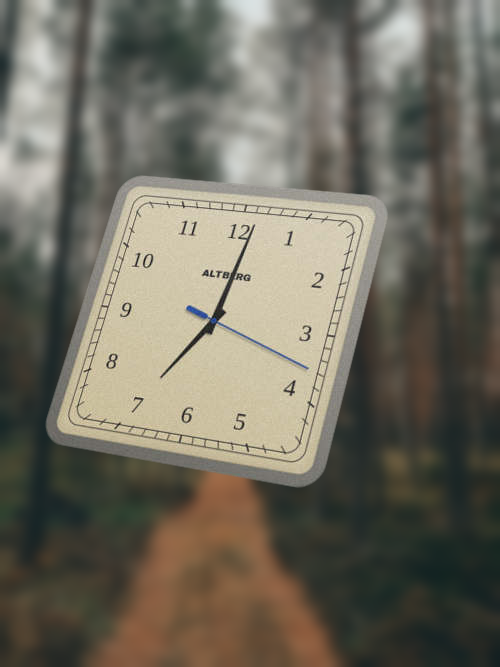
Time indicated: 7:01:18
